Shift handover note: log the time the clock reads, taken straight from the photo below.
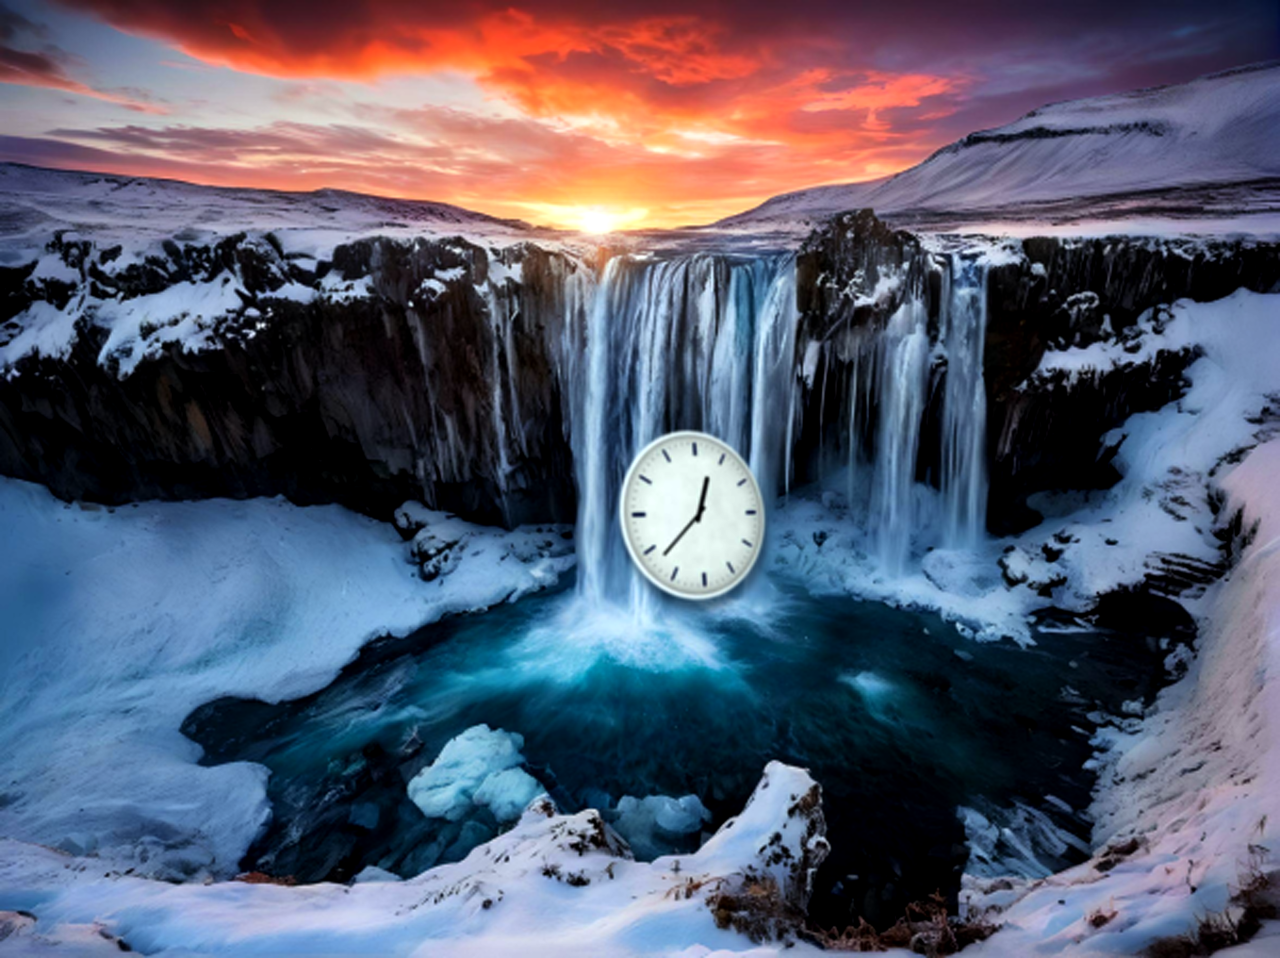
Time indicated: 12:38
